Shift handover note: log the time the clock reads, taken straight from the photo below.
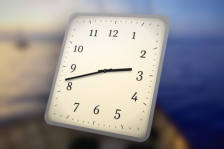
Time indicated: 2:42
